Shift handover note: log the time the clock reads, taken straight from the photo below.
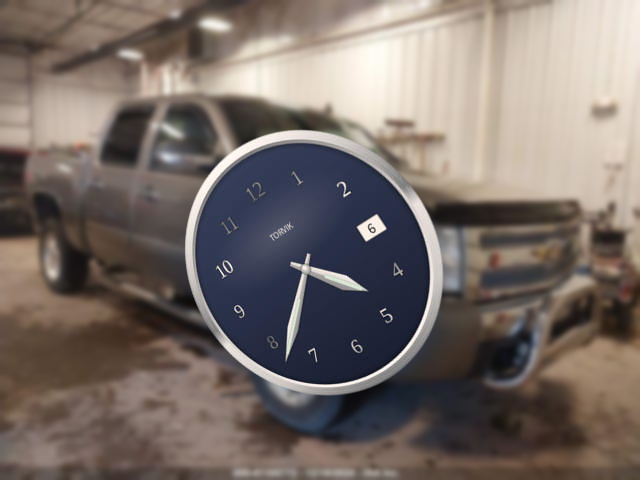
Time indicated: 4:38
